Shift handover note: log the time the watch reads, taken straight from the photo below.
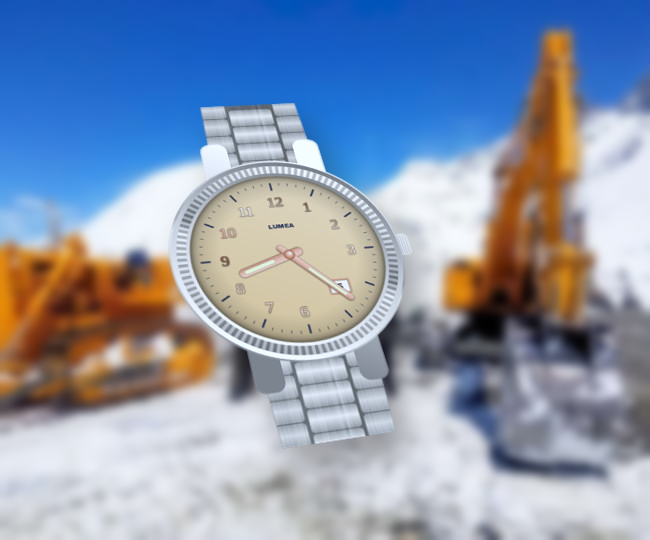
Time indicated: 8:23
